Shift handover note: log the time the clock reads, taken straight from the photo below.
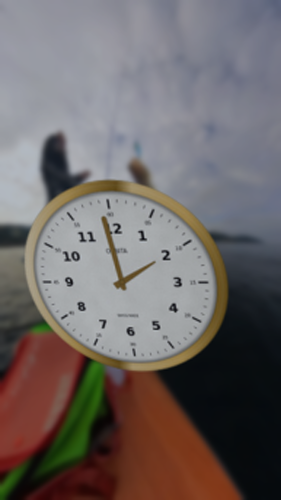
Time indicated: 1:59
